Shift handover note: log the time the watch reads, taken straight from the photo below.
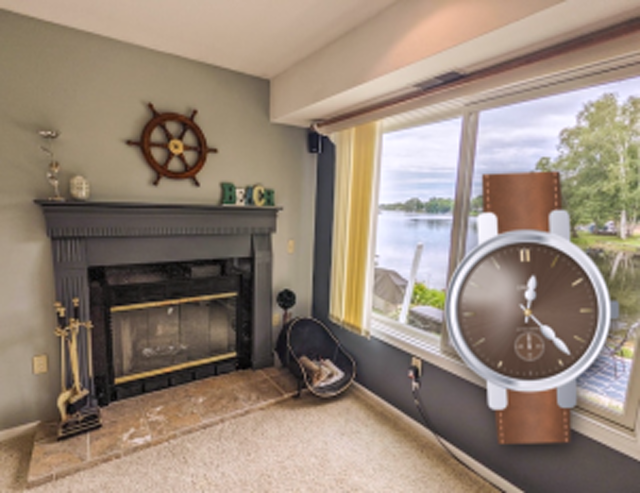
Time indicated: 12:23
